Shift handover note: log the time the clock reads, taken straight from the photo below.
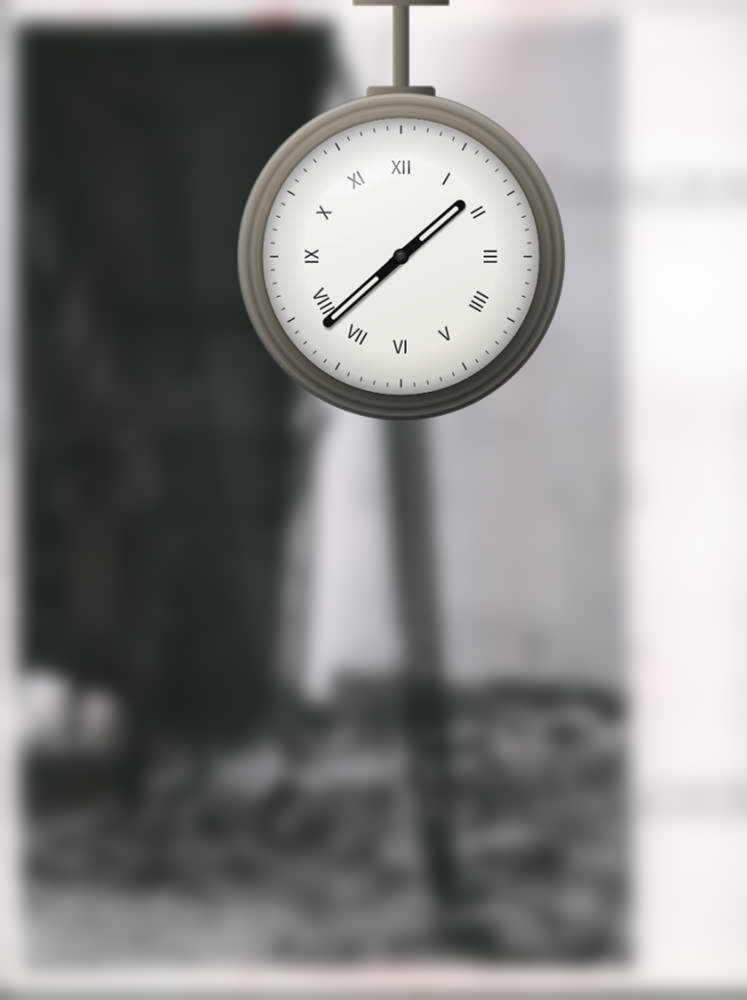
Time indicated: 1:38
